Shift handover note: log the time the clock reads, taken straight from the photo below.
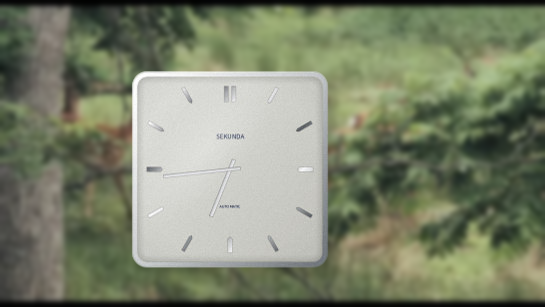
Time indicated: 6:44
